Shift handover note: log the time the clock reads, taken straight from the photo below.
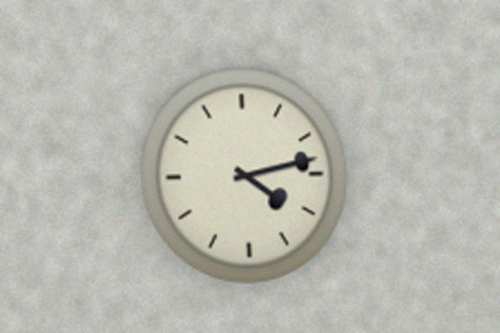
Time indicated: 4:13
